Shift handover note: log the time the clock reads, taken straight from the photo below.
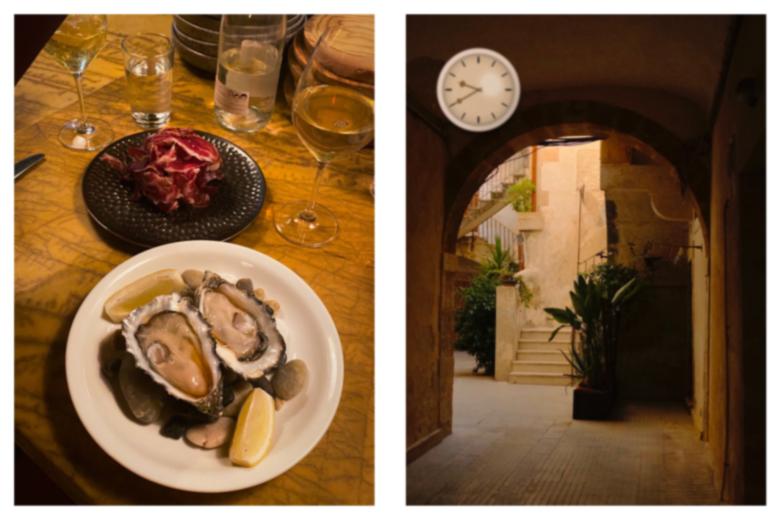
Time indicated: 9:40
